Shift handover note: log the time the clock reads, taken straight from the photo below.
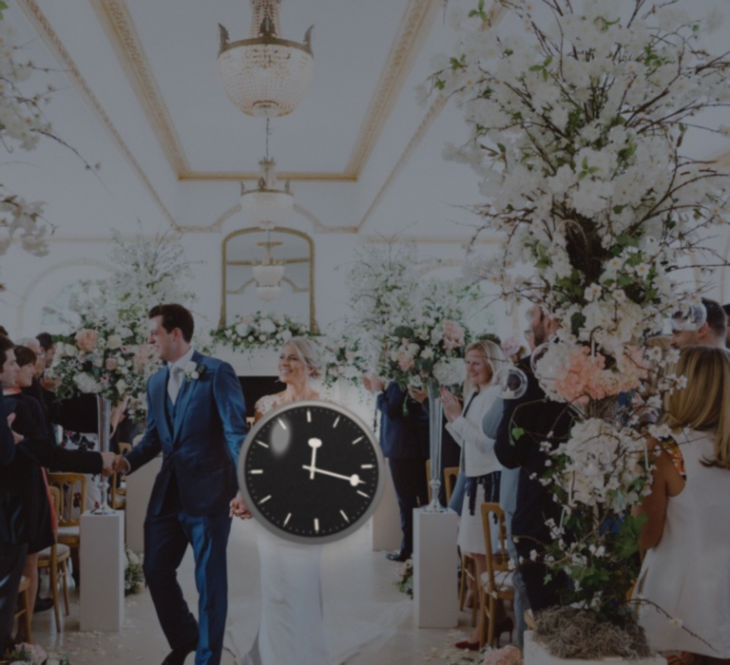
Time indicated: 12:18
